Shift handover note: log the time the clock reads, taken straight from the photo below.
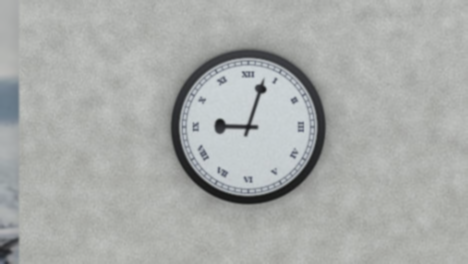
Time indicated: 9:03
